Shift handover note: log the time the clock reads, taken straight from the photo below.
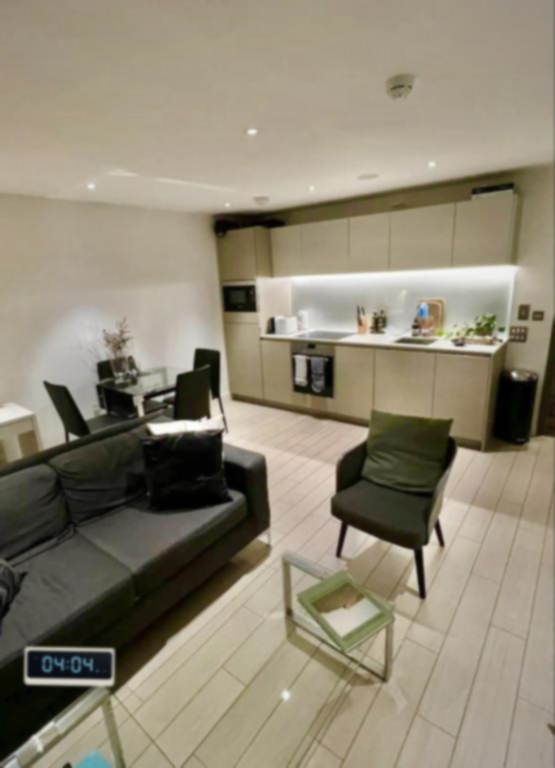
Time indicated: 4:04
